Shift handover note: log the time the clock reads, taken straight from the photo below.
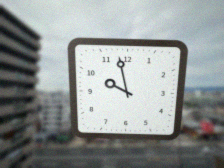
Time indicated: 9:58
